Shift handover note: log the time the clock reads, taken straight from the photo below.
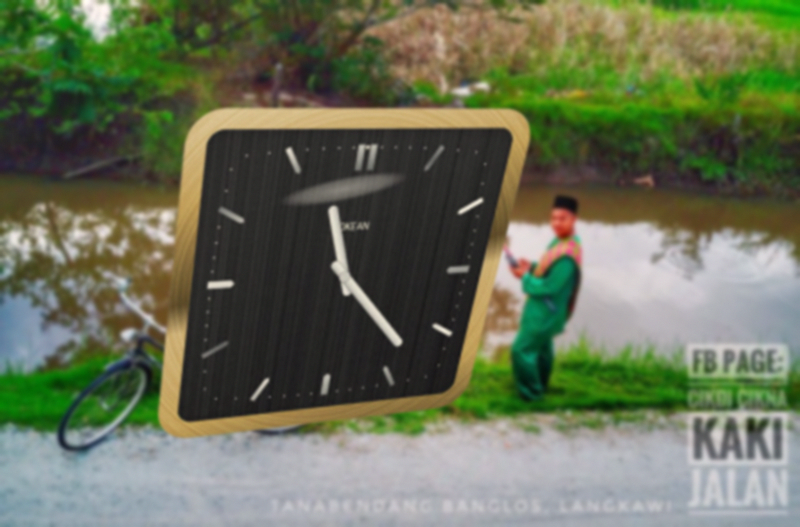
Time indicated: 11:23
